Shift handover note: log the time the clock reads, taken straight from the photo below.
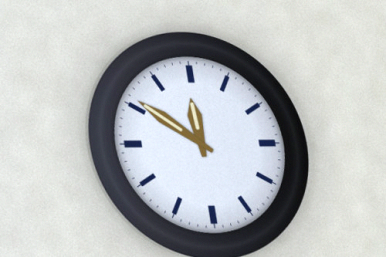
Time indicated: 11:51
